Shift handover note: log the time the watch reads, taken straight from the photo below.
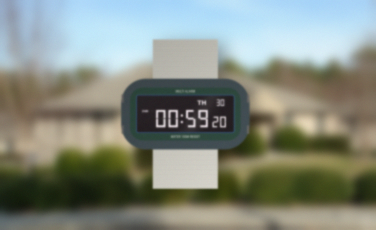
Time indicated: 0:59:20
